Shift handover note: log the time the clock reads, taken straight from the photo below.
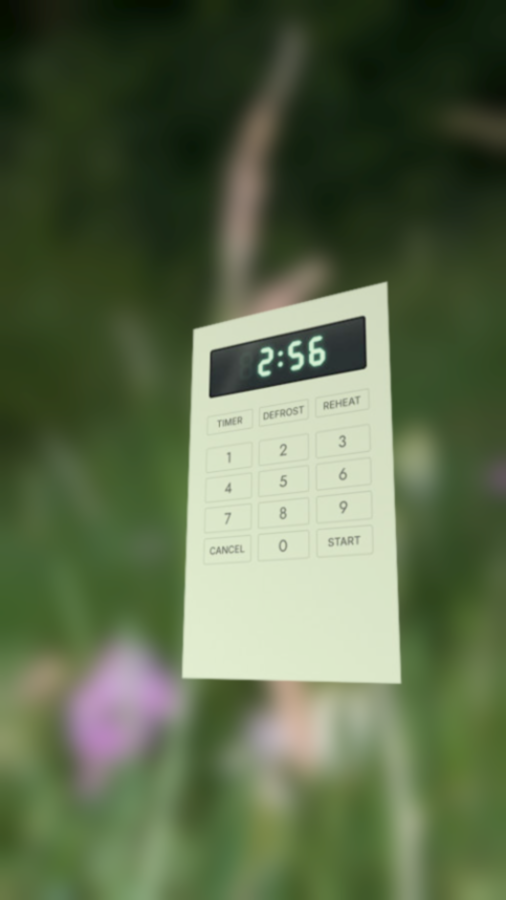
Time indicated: 2:56
